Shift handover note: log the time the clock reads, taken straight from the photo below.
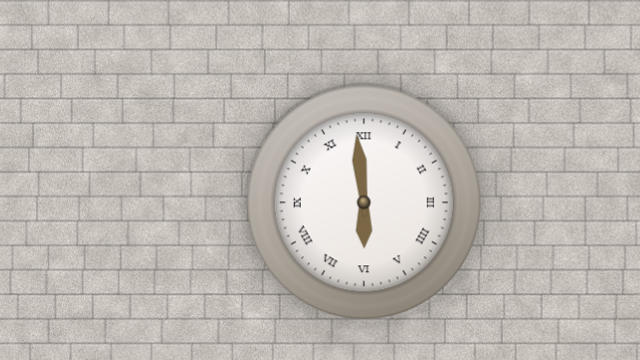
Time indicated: 5:59
